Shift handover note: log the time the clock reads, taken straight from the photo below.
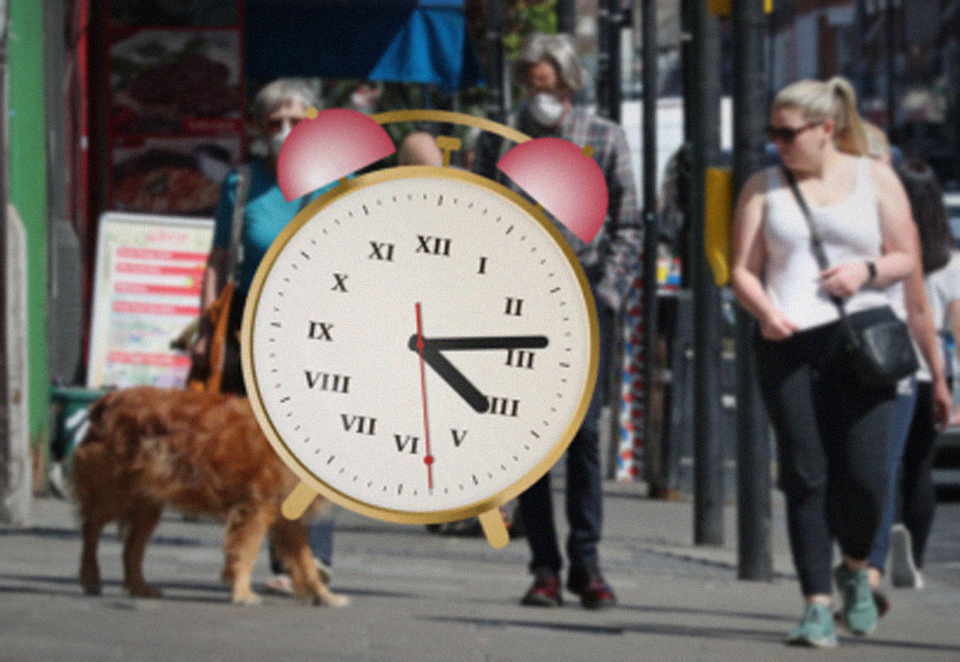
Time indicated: 4:13:28
